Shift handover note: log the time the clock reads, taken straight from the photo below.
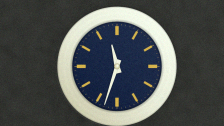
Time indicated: 11:33
